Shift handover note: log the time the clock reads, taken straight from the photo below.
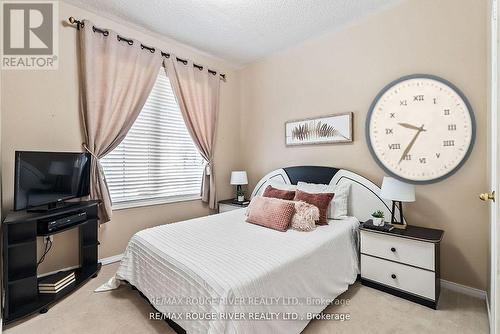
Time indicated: 9:36
